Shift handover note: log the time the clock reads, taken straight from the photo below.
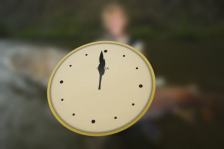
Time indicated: 11:59
